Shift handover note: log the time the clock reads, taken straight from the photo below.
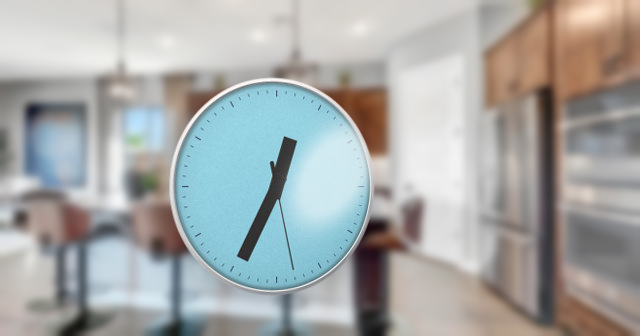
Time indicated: 12:34:28
